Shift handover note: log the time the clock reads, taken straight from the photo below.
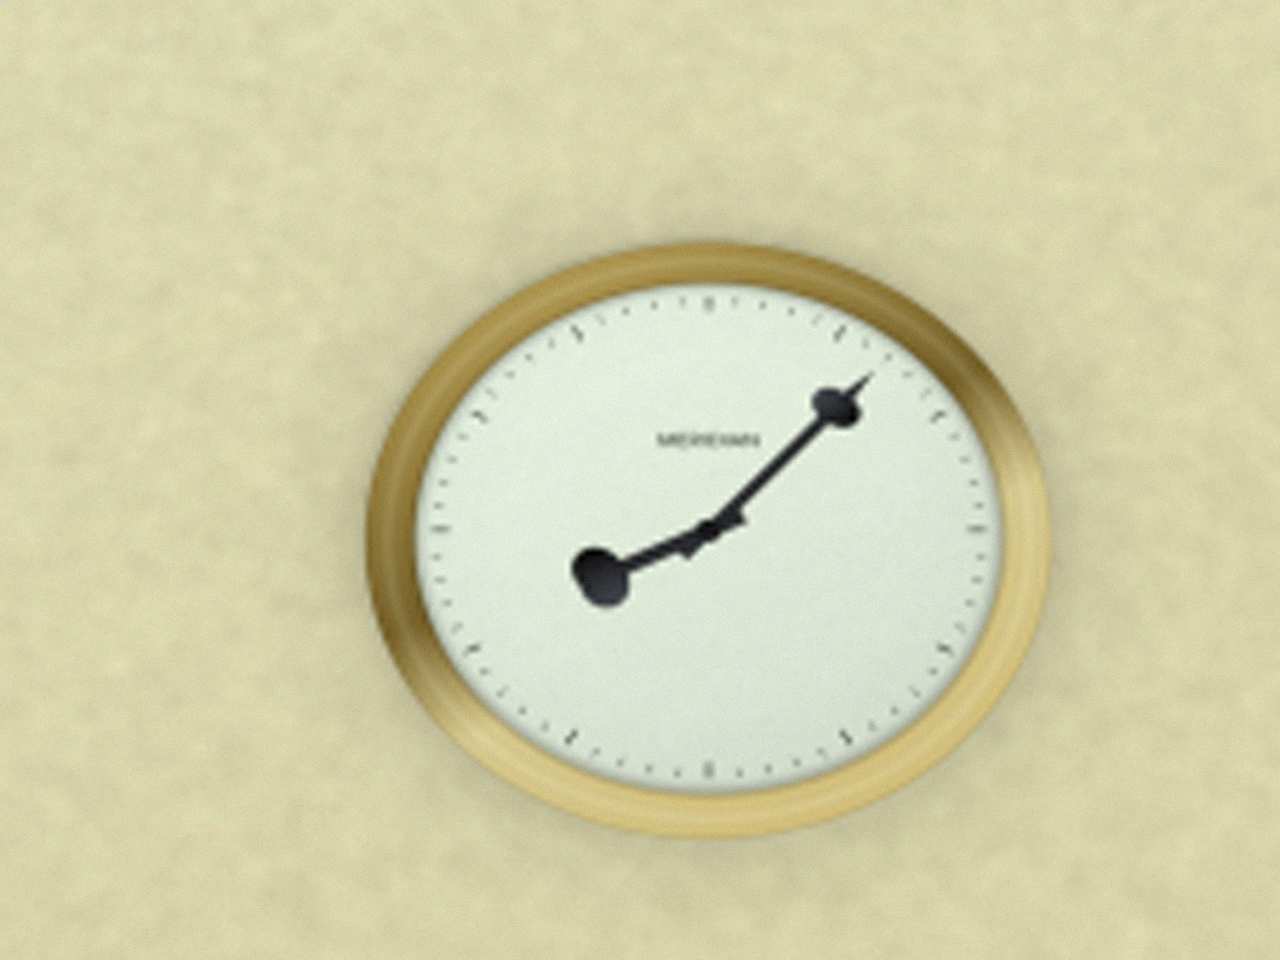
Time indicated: 8:07
